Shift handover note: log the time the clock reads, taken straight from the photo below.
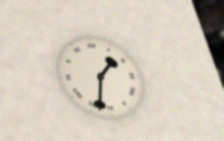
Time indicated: 1:33
